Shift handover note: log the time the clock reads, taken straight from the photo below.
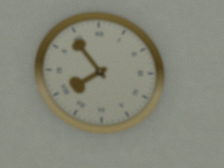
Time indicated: 7:54
